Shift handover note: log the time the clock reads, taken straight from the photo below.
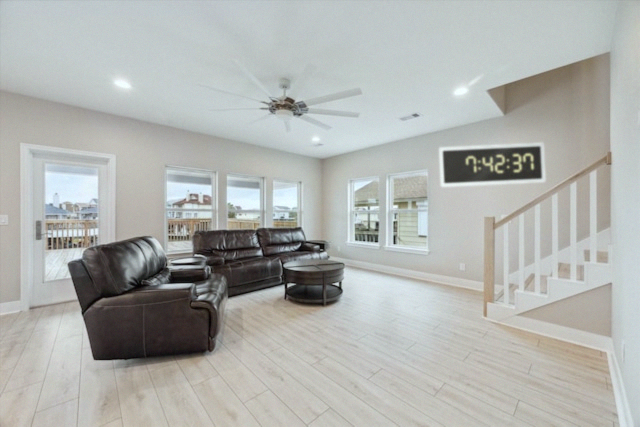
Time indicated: 7:42:37
